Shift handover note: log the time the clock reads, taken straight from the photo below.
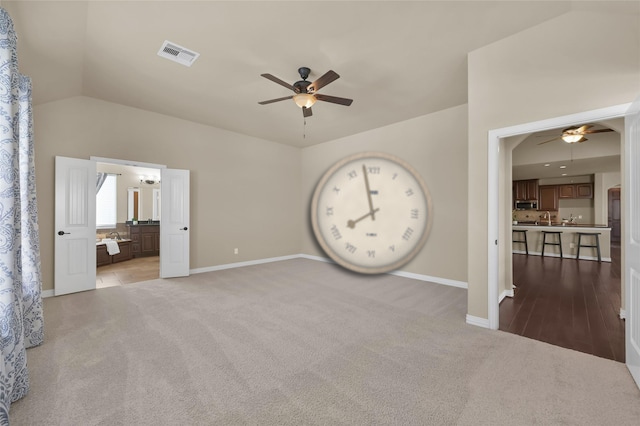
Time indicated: 7:58
